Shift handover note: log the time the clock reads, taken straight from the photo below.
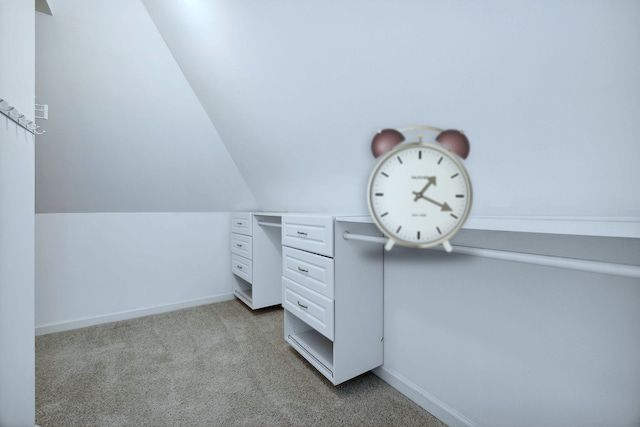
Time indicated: 1:19
